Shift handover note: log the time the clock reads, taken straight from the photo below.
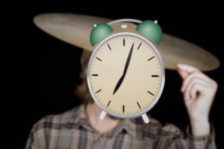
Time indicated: 7:03
